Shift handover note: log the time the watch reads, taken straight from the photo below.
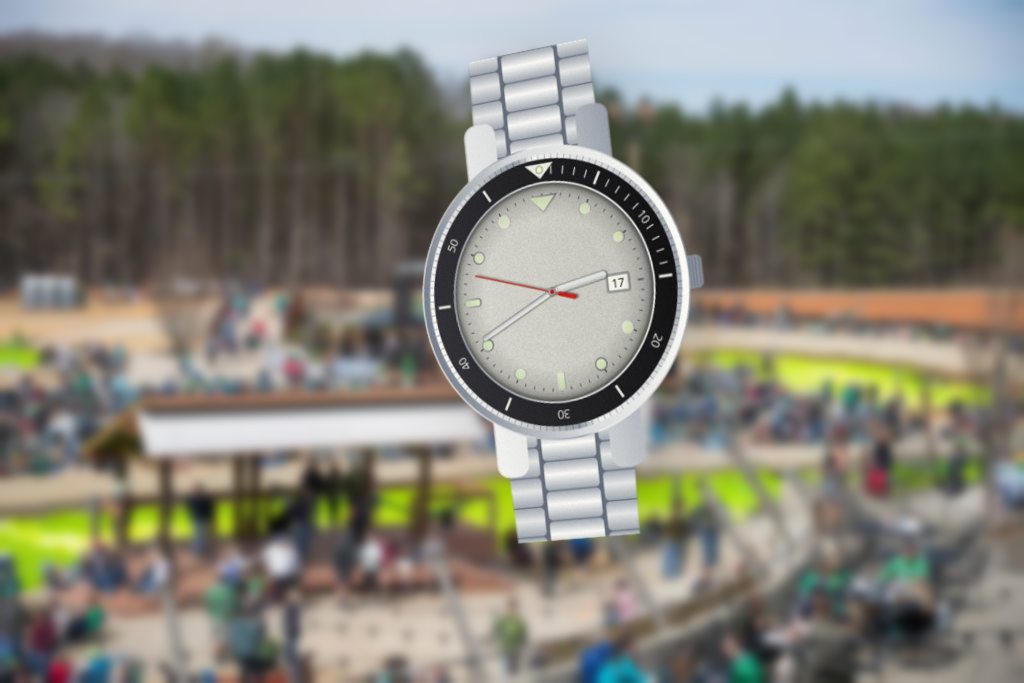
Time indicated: 2:40:48
